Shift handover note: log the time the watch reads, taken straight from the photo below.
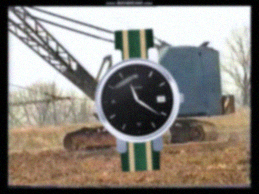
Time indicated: 11:21
